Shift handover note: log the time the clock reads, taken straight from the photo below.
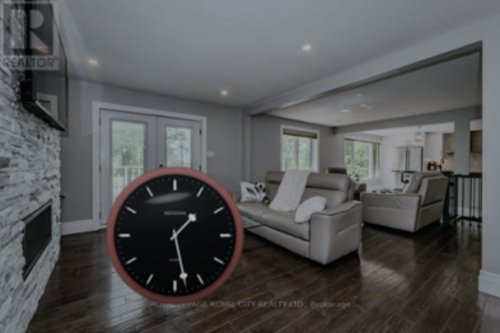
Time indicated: 1:28
